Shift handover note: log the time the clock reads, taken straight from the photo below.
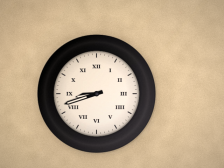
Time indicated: 8:42
